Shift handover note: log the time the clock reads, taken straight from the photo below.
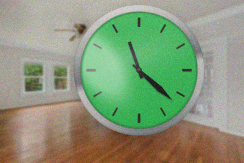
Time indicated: 11:22
